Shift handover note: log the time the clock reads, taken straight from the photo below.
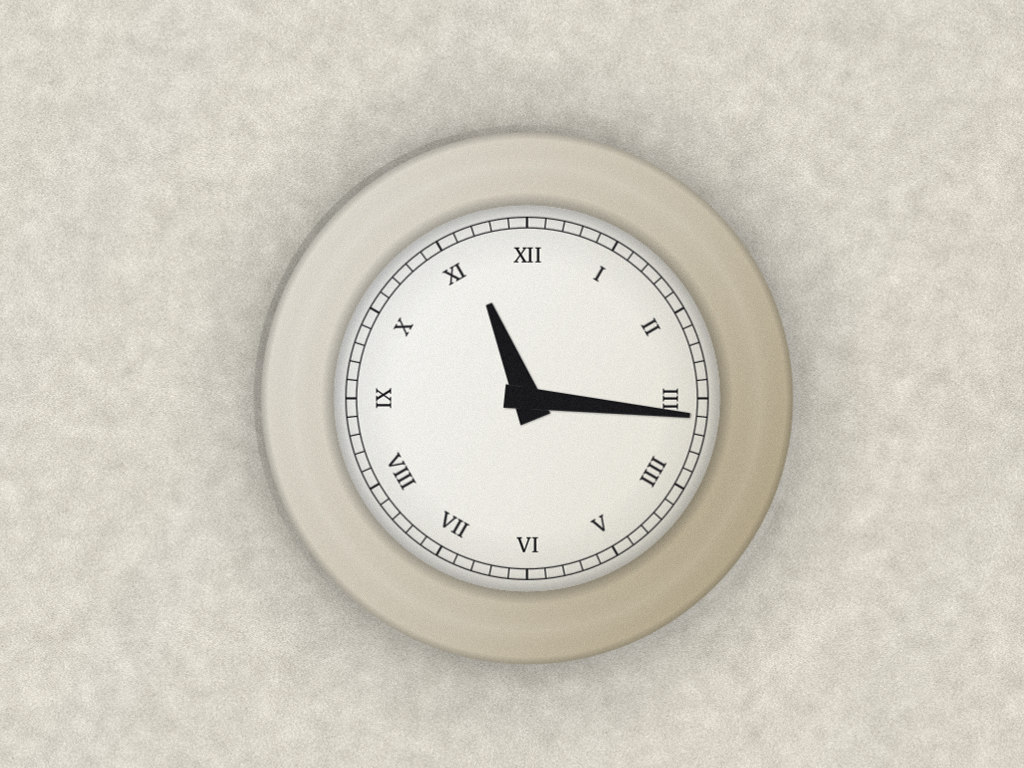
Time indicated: 11:16
